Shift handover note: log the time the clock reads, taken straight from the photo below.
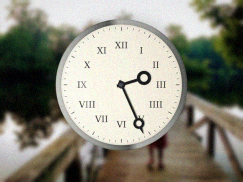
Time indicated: 2:26
